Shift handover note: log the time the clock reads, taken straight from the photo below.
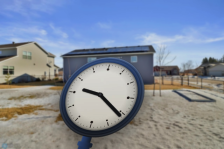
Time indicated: 9:21
